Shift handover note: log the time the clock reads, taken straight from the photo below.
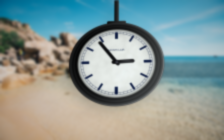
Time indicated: 2:54
